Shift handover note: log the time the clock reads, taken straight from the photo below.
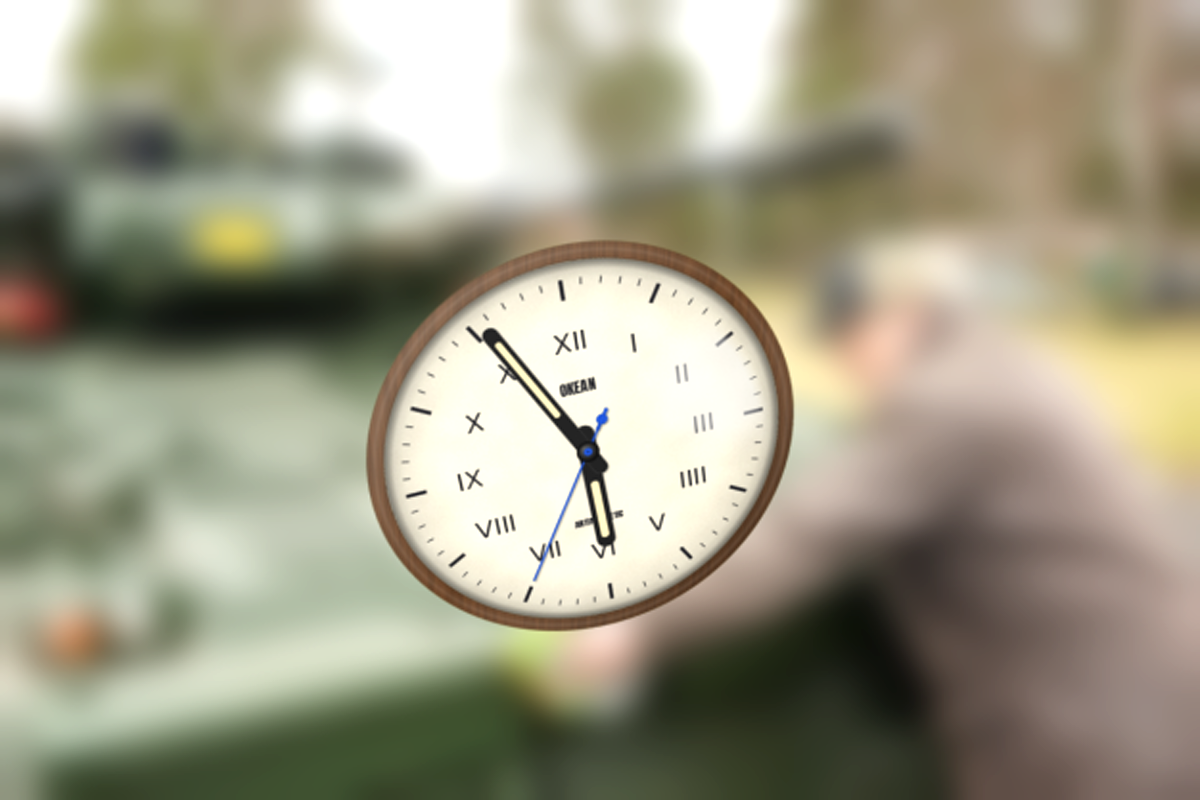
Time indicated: 5:55:35
